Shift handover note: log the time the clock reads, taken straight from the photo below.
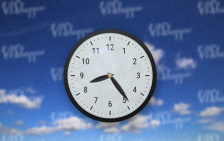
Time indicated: 8:24
